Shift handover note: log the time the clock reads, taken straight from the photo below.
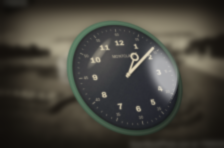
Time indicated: 1:09
